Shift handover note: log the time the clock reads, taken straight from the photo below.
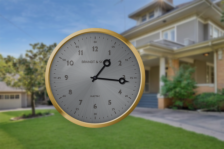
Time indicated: 1:16
